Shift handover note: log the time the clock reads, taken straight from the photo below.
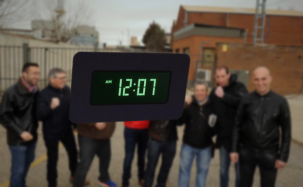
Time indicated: 12:07
